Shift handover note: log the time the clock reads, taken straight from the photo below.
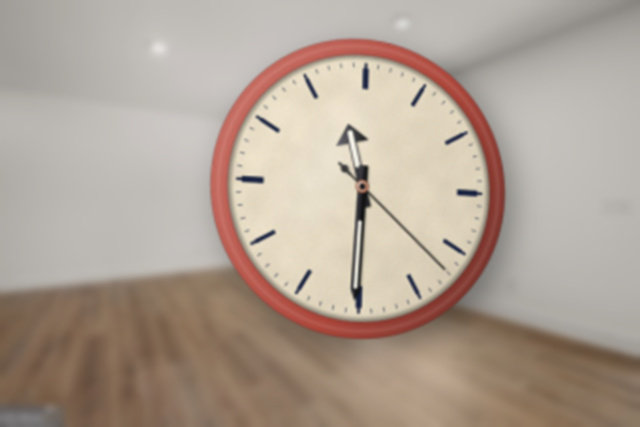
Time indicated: 11:30:22
